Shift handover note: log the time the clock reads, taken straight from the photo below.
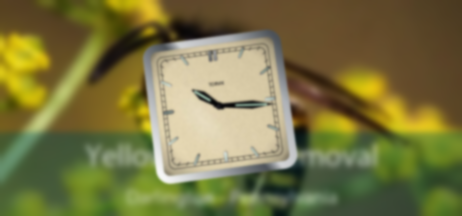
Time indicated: 10:16
